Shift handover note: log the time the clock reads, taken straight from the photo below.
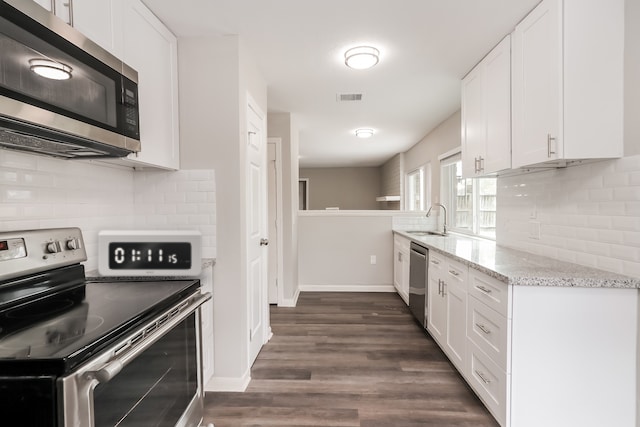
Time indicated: 1:11
